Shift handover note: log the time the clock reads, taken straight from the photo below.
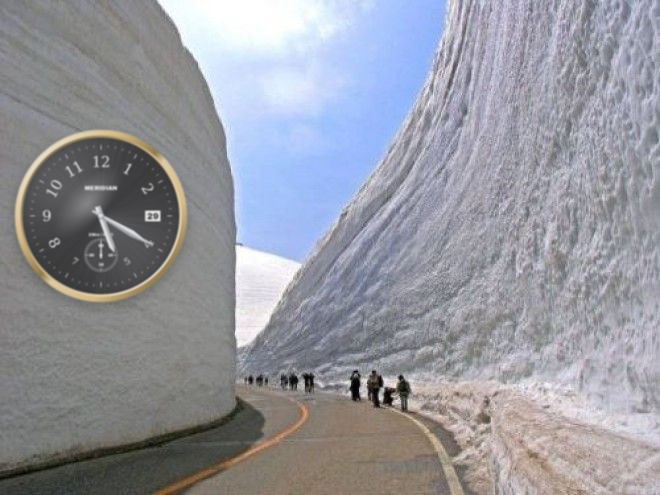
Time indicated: 5:20
